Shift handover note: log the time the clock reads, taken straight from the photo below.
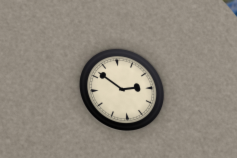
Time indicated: 2:52
